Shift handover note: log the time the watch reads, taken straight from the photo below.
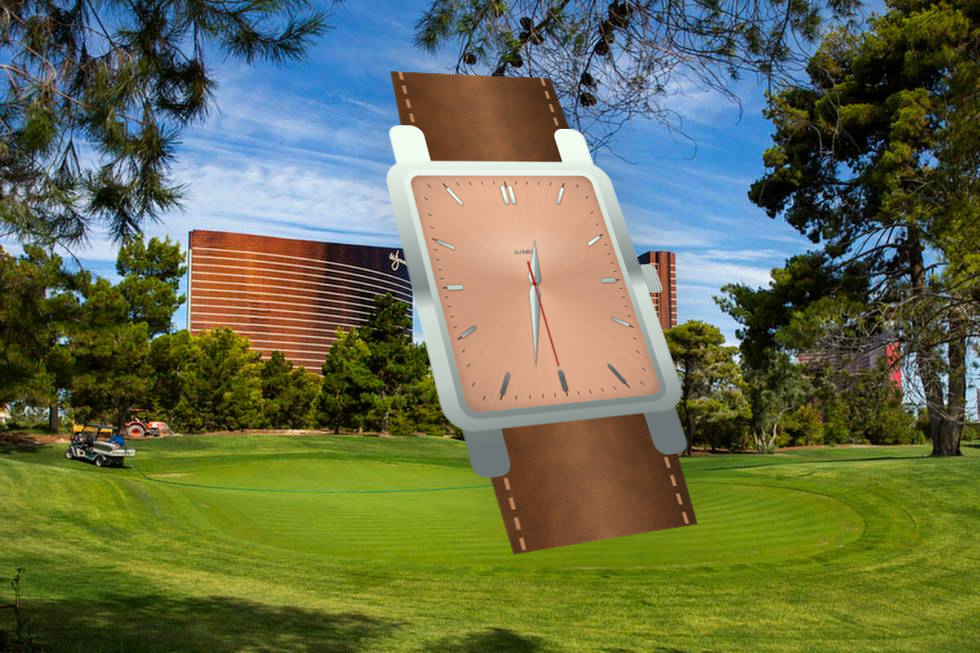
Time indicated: 12:32:30
